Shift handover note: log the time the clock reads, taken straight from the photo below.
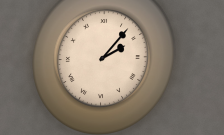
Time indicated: 2:07
